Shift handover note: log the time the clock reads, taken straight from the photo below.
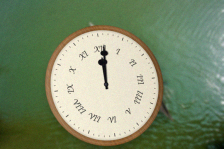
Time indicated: 12:01
